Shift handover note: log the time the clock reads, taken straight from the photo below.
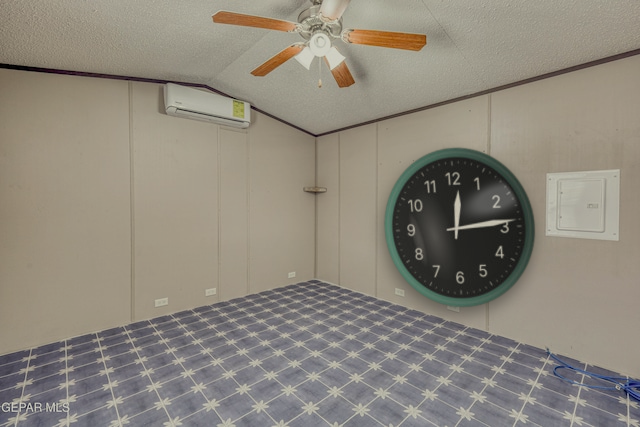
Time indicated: 12:14
